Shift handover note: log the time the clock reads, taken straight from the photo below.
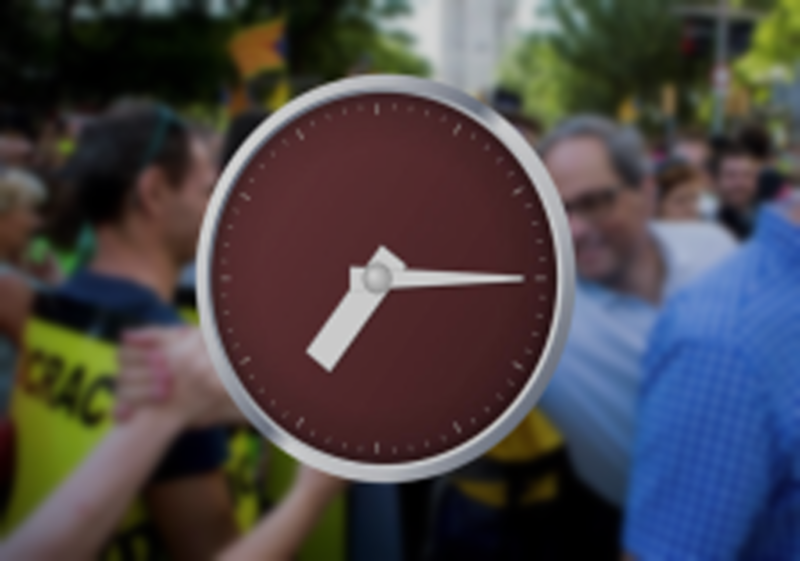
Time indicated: 7:15
